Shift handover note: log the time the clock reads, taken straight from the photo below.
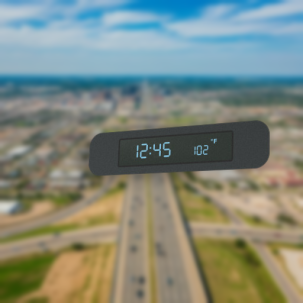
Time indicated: 12:45
